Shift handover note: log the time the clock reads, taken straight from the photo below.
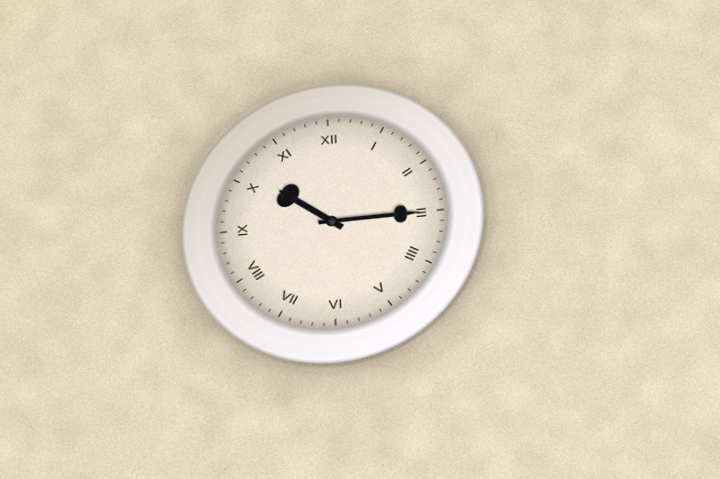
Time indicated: 10:15
